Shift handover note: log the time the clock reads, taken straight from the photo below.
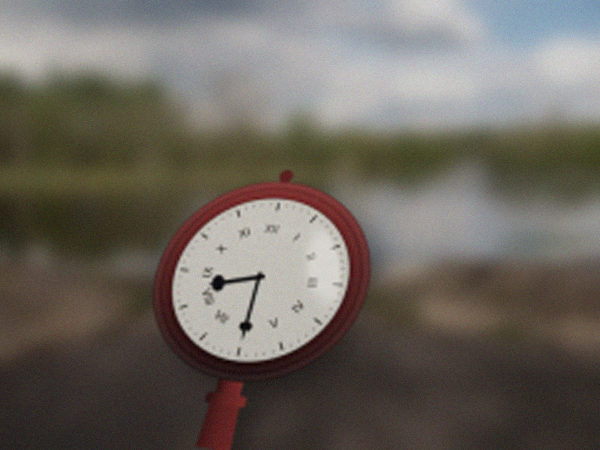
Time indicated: 8:30
